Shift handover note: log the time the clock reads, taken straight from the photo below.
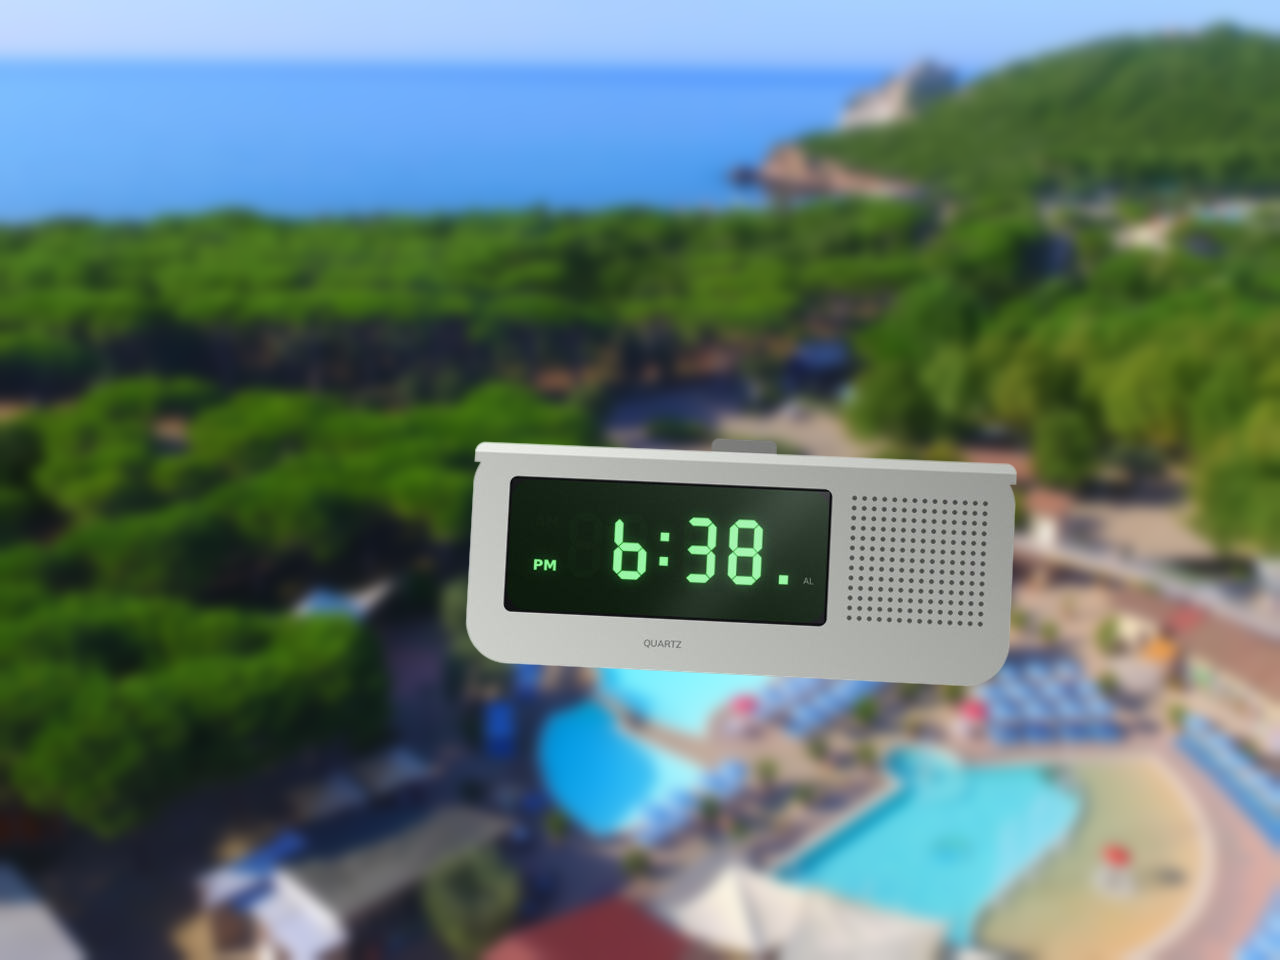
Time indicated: 6:38
